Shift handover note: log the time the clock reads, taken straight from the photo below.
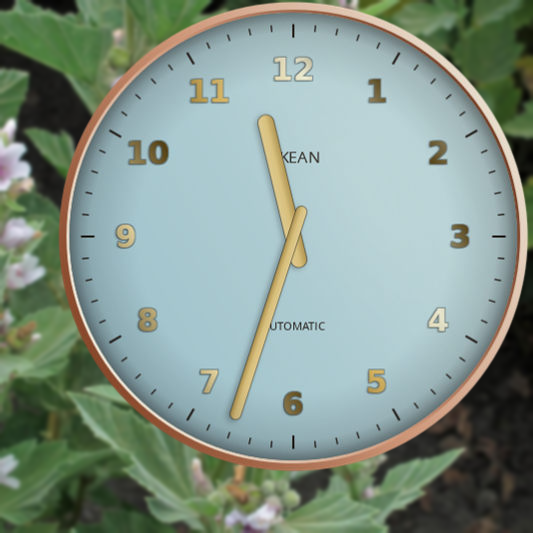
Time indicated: 11:33
